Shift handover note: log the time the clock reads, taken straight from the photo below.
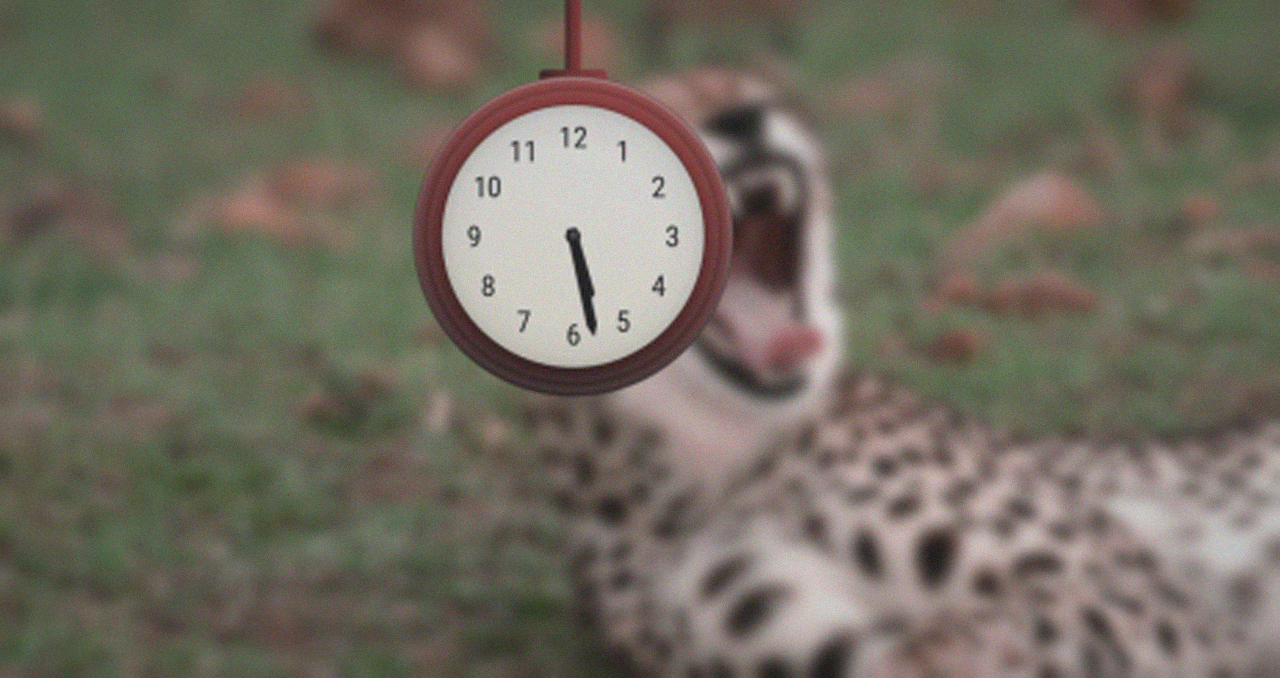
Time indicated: 5:28
